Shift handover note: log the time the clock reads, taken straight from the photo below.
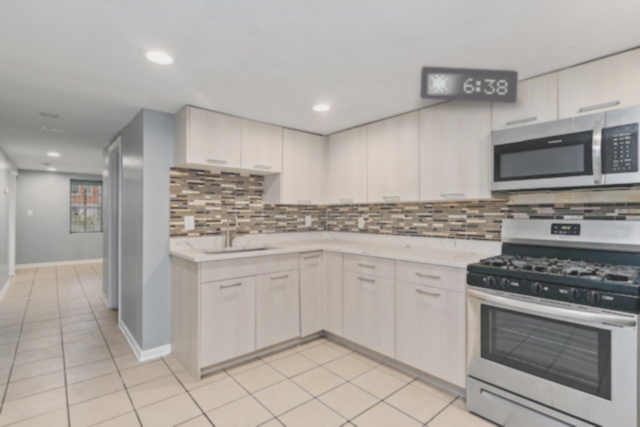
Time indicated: 6:38
